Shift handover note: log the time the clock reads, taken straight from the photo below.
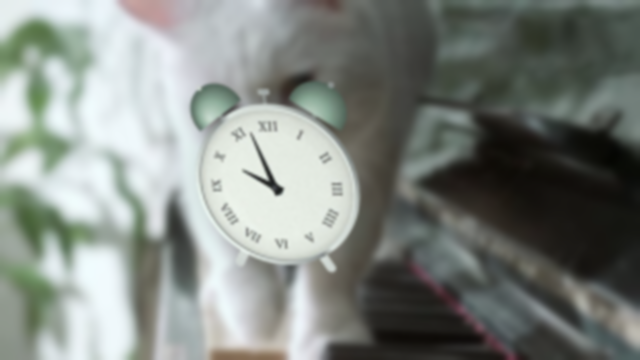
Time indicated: 9:57
